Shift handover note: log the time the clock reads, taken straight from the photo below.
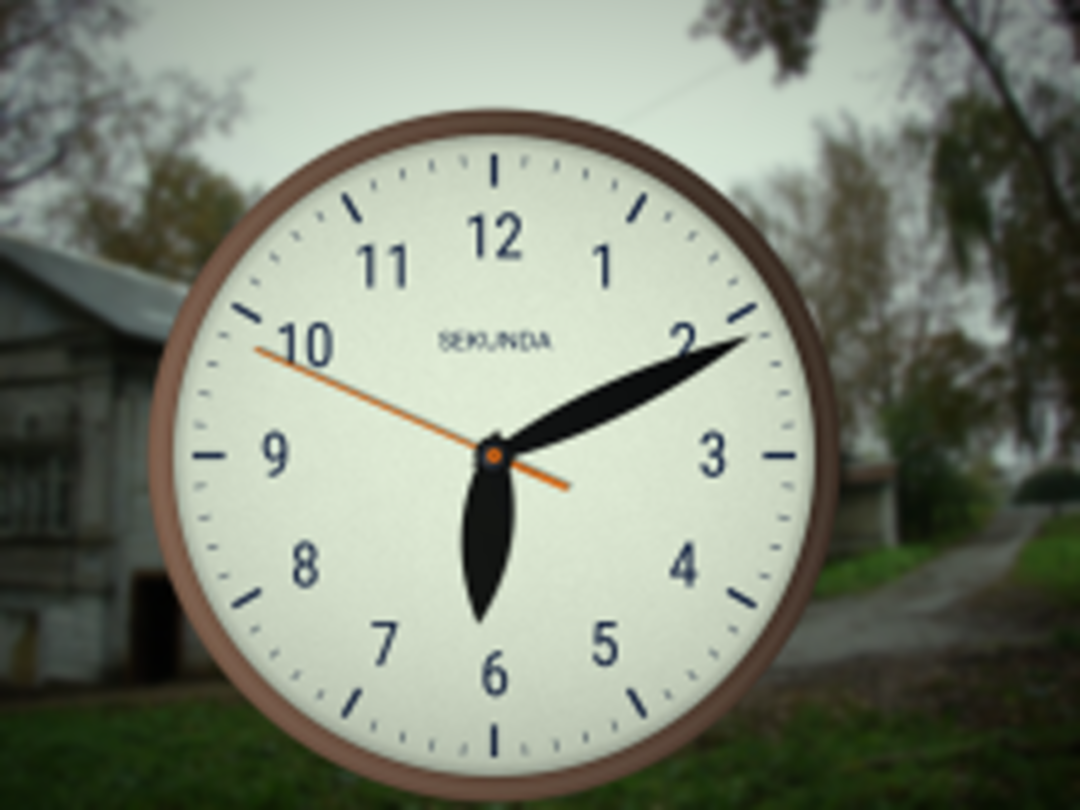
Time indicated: 6:10:49
